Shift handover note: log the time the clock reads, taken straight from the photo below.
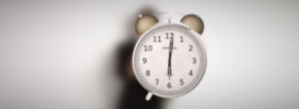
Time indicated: 6:01
